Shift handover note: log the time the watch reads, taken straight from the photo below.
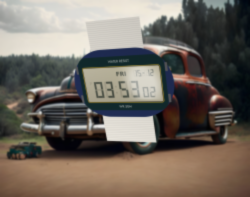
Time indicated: 3:53:02
